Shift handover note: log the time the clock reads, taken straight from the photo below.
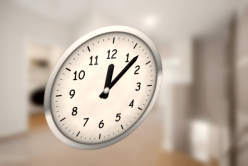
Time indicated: 12:07
